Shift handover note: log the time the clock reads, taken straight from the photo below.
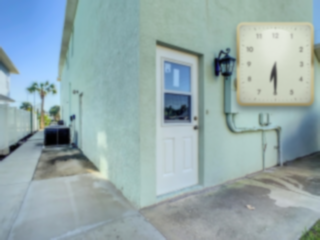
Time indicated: 6:30
